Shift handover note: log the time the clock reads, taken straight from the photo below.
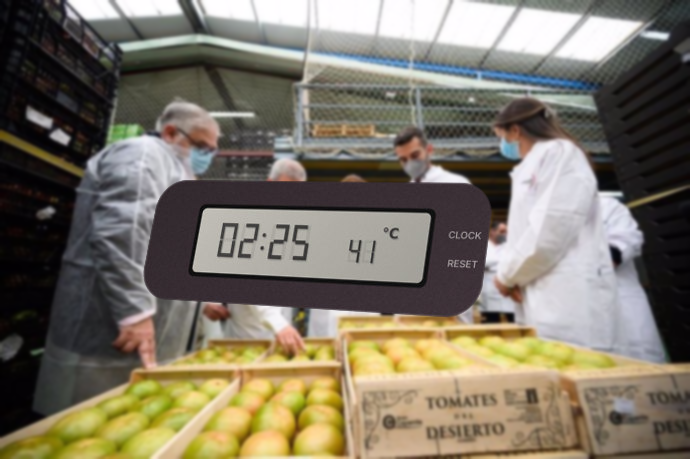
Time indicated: 2:25
